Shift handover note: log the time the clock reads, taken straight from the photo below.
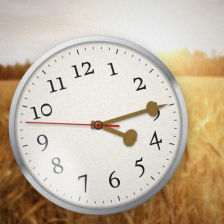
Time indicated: 4:14:48
